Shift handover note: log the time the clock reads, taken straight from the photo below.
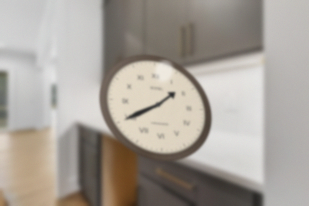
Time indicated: 1:40
